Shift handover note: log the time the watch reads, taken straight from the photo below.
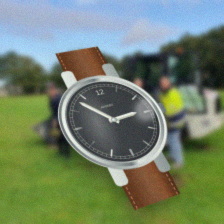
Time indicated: 2:53
